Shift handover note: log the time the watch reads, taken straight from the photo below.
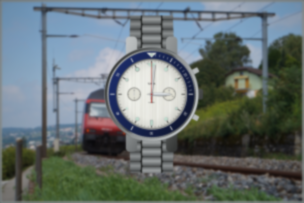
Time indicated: 3:01
